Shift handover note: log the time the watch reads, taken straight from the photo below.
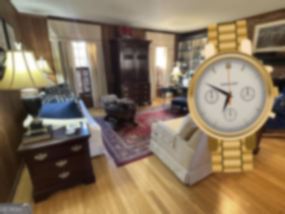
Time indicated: 6:50
